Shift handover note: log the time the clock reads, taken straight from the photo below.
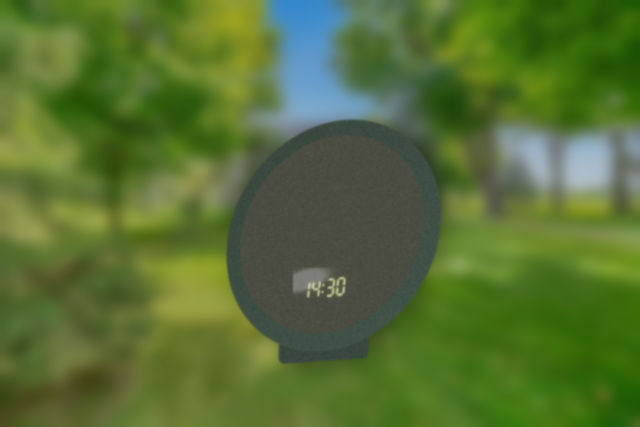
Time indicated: 14:30
